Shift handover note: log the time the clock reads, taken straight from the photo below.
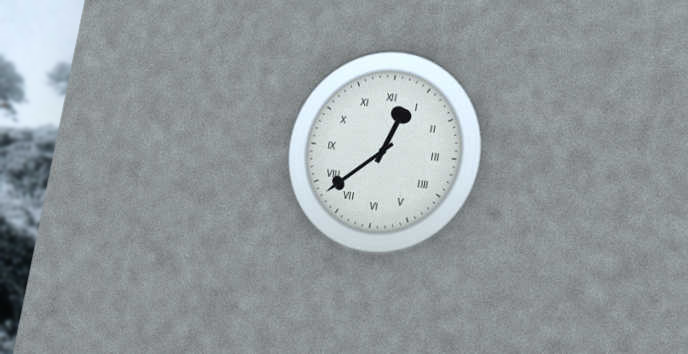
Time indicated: 12:38
